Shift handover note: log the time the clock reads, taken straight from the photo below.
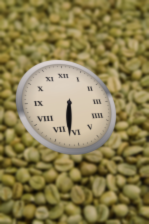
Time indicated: 6:32
